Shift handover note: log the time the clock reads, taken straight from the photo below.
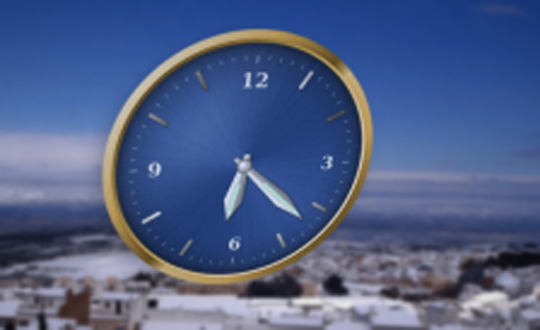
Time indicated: 6:22
